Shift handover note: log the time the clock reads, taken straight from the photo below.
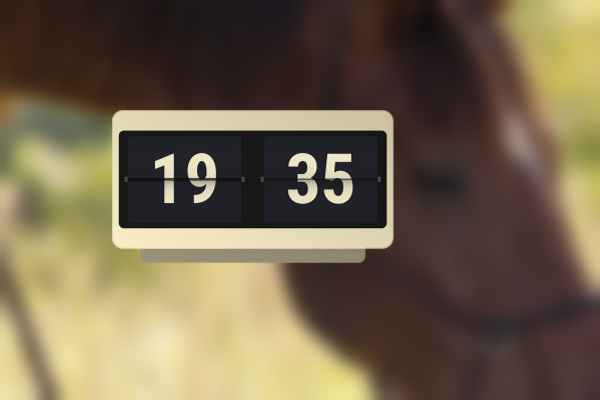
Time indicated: 19:35
